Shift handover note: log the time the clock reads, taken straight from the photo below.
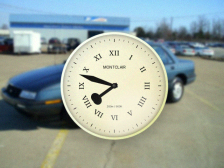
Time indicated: 7:48
